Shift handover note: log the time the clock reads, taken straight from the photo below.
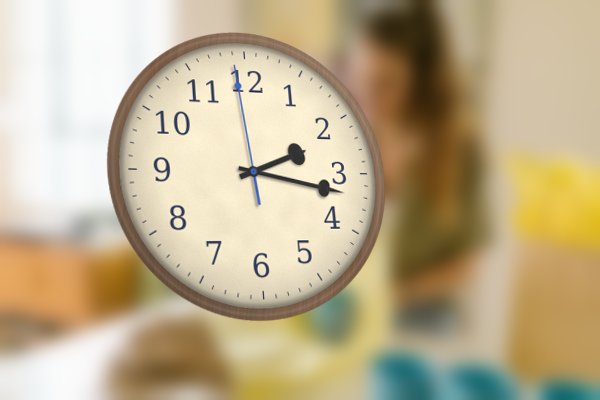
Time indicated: 2:16:59
